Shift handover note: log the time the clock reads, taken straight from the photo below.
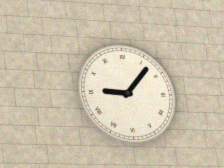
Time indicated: 9:07
